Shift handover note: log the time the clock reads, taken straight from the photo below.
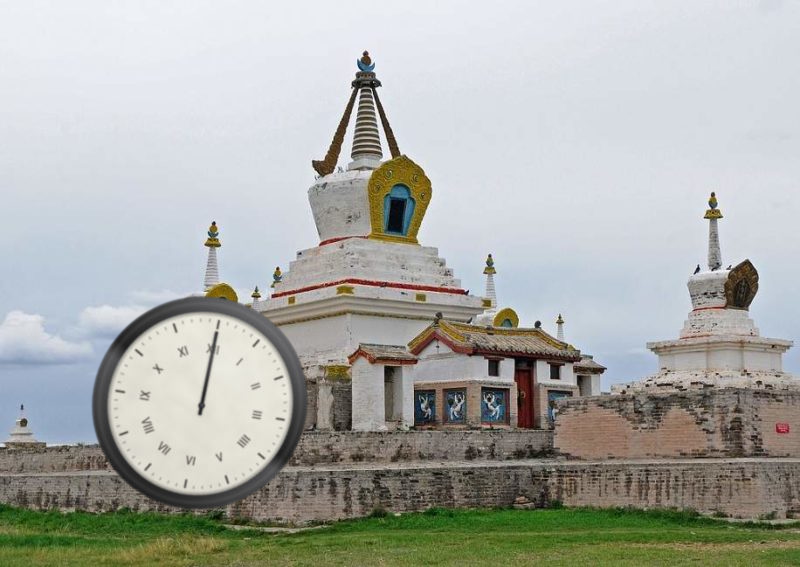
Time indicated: 12:00
